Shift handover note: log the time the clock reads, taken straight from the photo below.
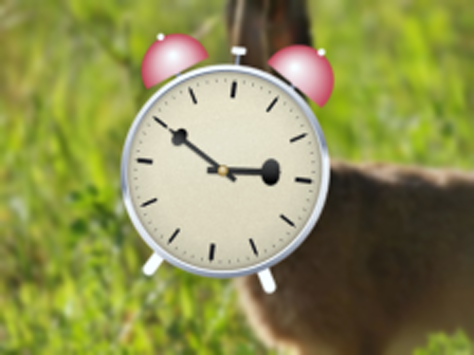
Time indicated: 2:50
